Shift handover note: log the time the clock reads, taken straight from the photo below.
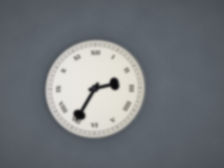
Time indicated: 2:35
